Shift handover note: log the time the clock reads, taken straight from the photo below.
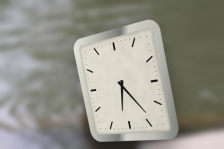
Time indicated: 6:24
